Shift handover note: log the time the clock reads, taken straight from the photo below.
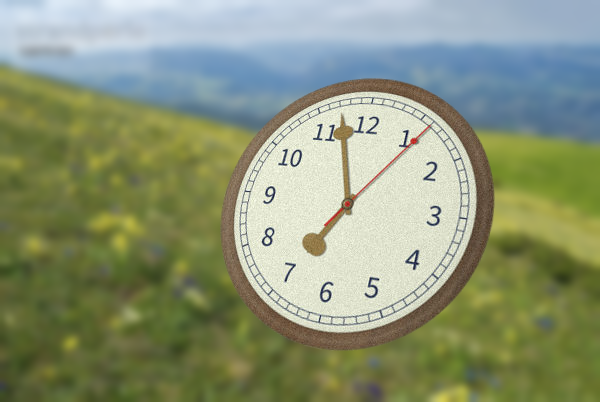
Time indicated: 6:57:06
